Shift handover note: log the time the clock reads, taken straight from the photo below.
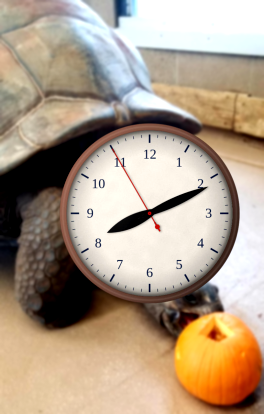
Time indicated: 8:10:55
